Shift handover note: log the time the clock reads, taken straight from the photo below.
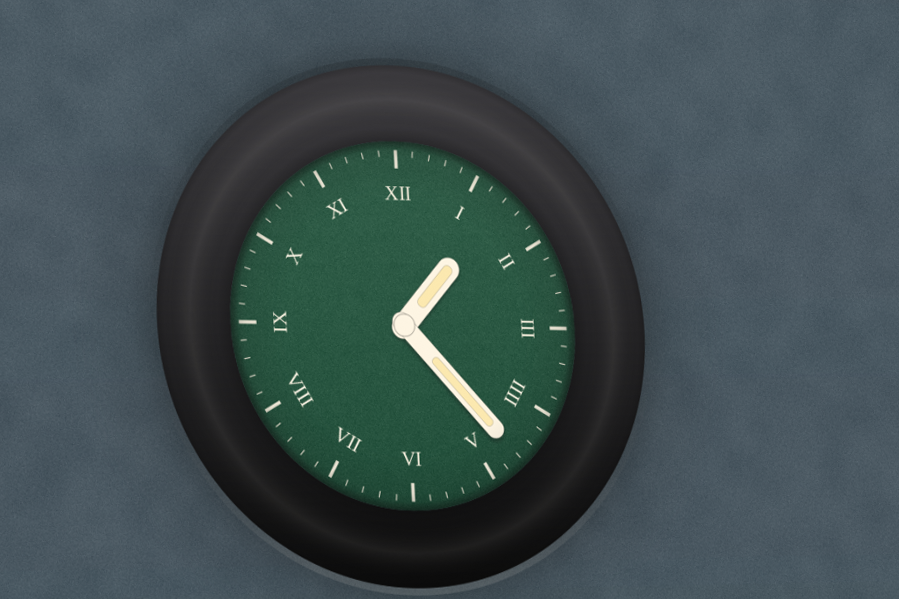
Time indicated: 1:23
